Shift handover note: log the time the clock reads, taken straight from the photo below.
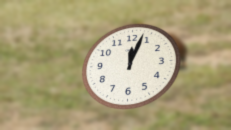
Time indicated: 12:03
